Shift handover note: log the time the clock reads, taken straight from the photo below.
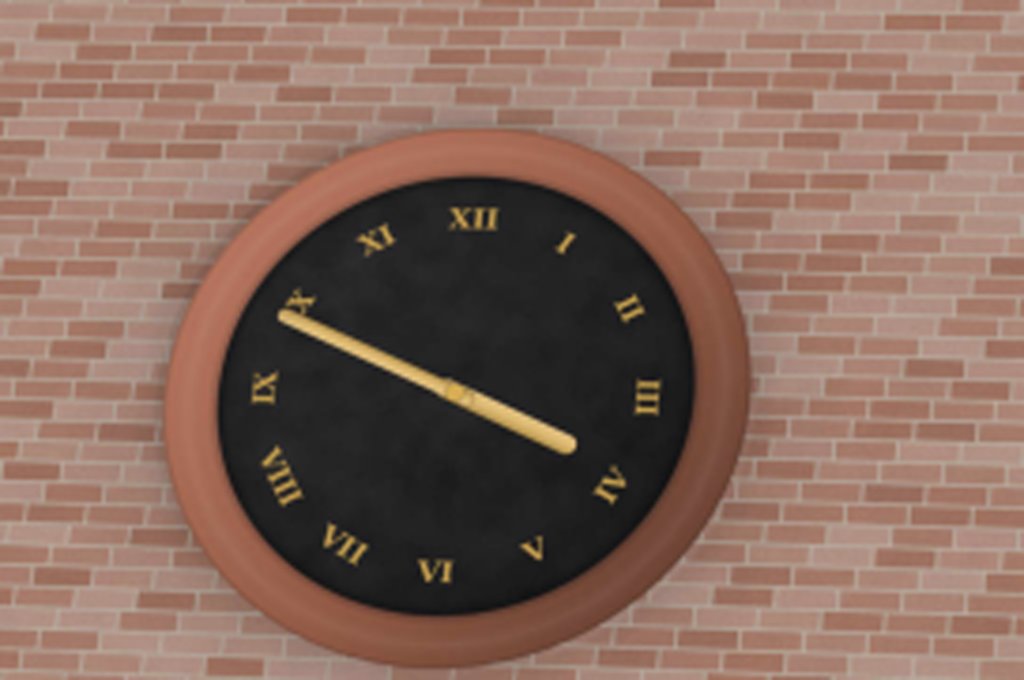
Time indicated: 3:49
